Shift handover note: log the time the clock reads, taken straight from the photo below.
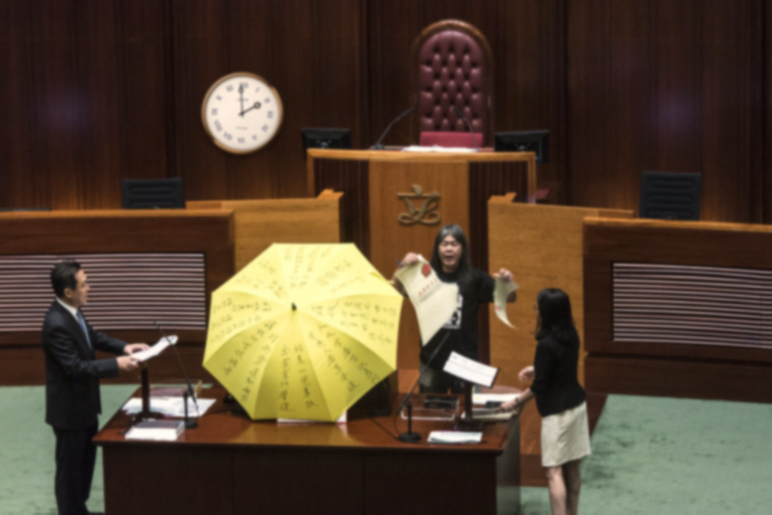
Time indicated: 1:59
